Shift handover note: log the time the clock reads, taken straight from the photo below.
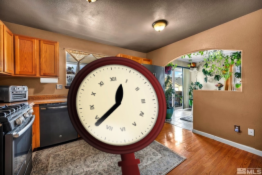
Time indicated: 12:39
